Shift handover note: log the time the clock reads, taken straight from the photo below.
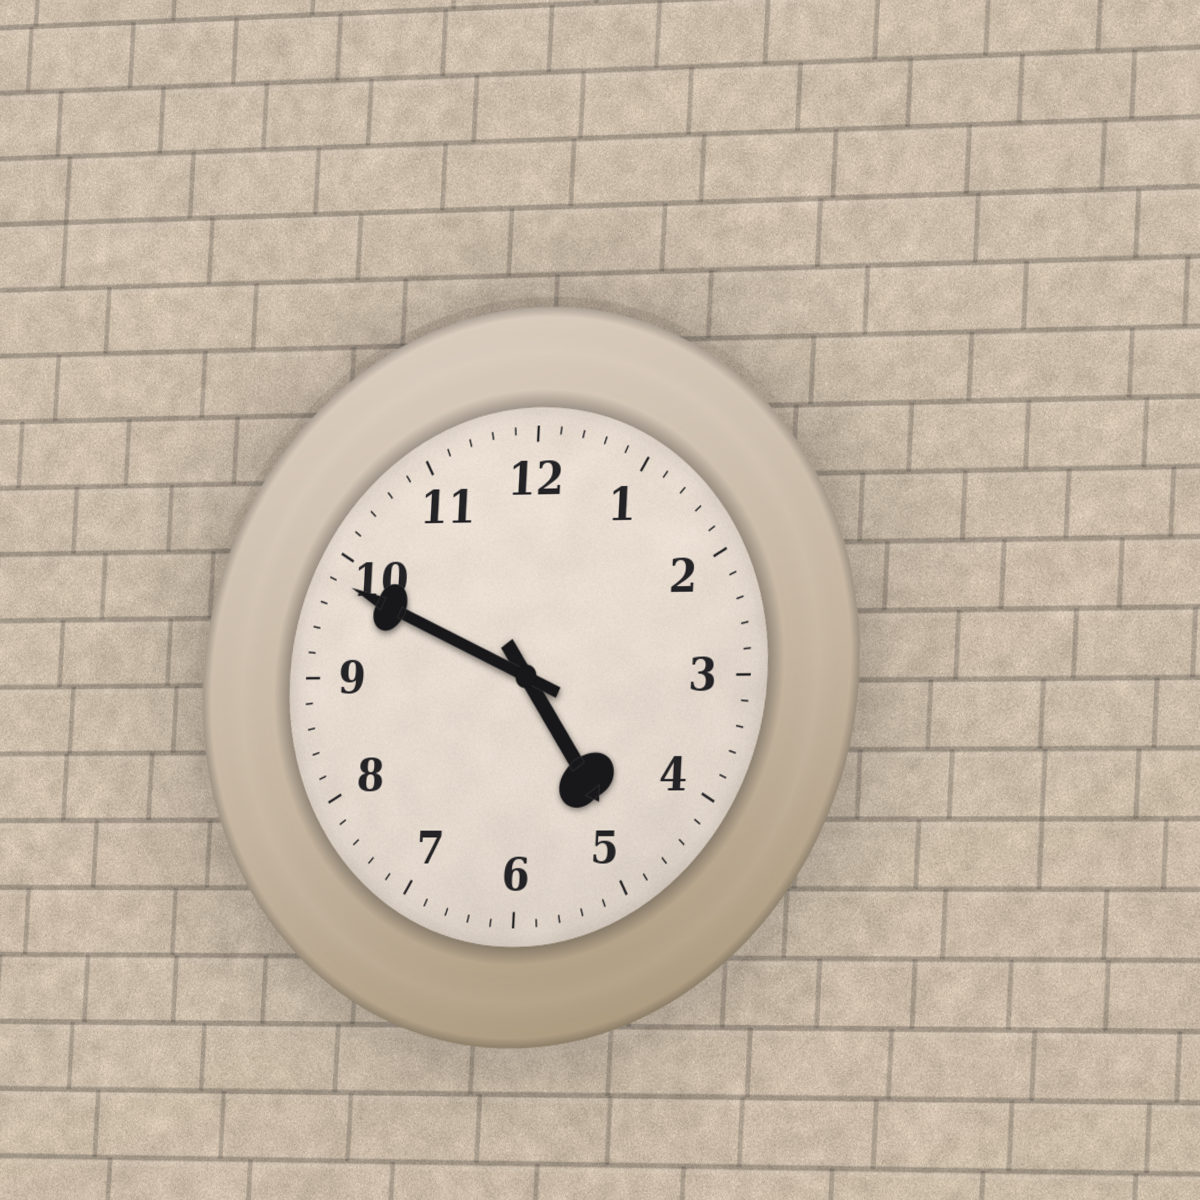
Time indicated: 4:49
